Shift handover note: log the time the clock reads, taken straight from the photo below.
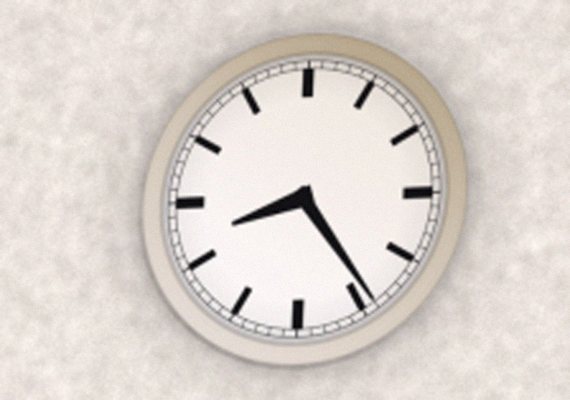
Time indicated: 8:24
